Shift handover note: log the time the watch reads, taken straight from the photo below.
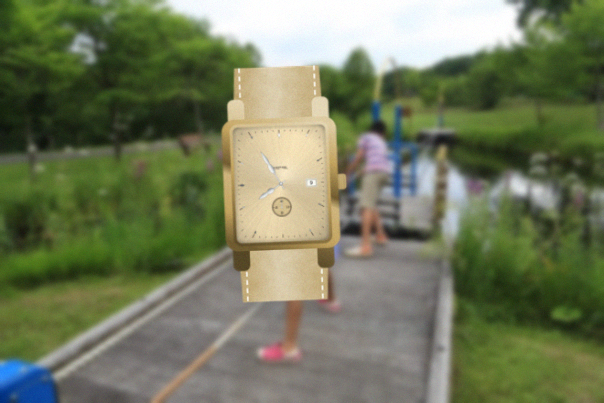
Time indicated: 7:55
